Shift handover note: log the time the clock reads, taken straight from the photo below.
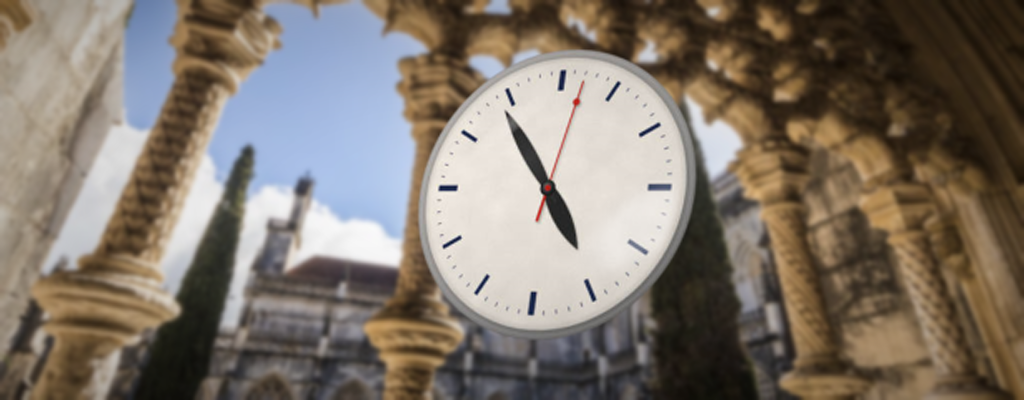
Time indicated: 4:54:02
